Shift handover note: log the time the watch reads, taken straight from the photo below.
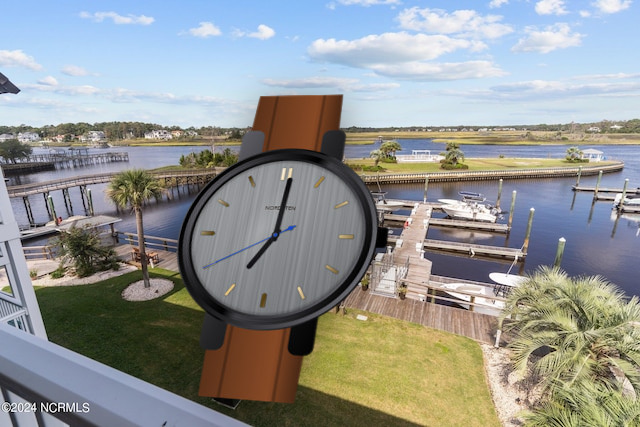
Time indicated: 7:00:40
